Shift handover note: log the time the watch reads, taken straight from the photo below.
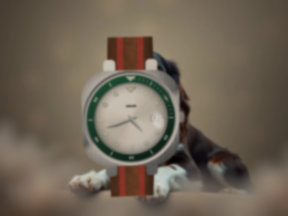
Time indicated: 4:42
